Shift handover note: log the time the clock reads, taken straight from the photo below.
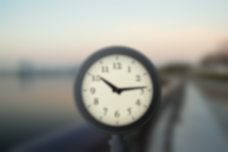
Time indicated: 10:14
